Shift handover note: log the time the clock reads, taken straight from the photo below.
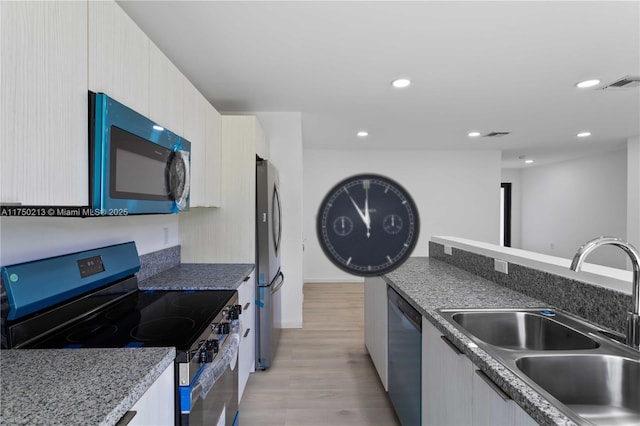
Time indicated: 11:55
